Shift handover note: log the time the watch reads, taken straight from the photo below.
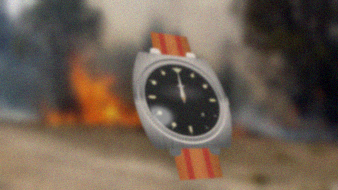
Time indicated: 12:00
